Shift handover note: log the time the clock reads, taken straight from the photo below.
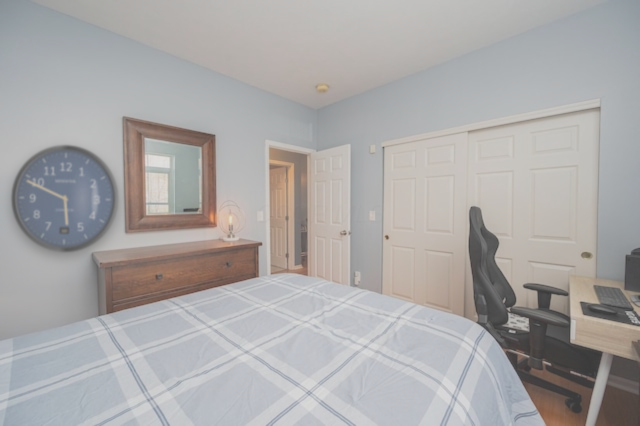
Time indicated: 5:49
